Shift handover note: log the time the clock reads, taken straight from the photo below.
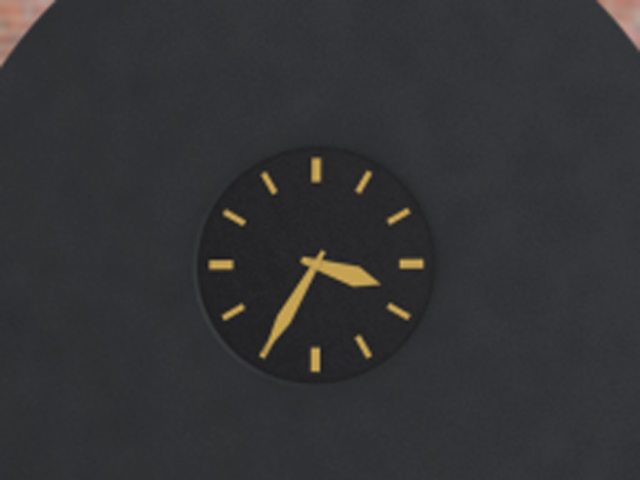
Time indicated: 3:35
